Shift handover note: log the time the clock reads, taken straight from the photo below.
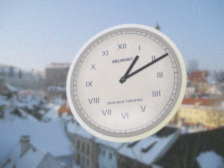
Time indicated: 1:11
